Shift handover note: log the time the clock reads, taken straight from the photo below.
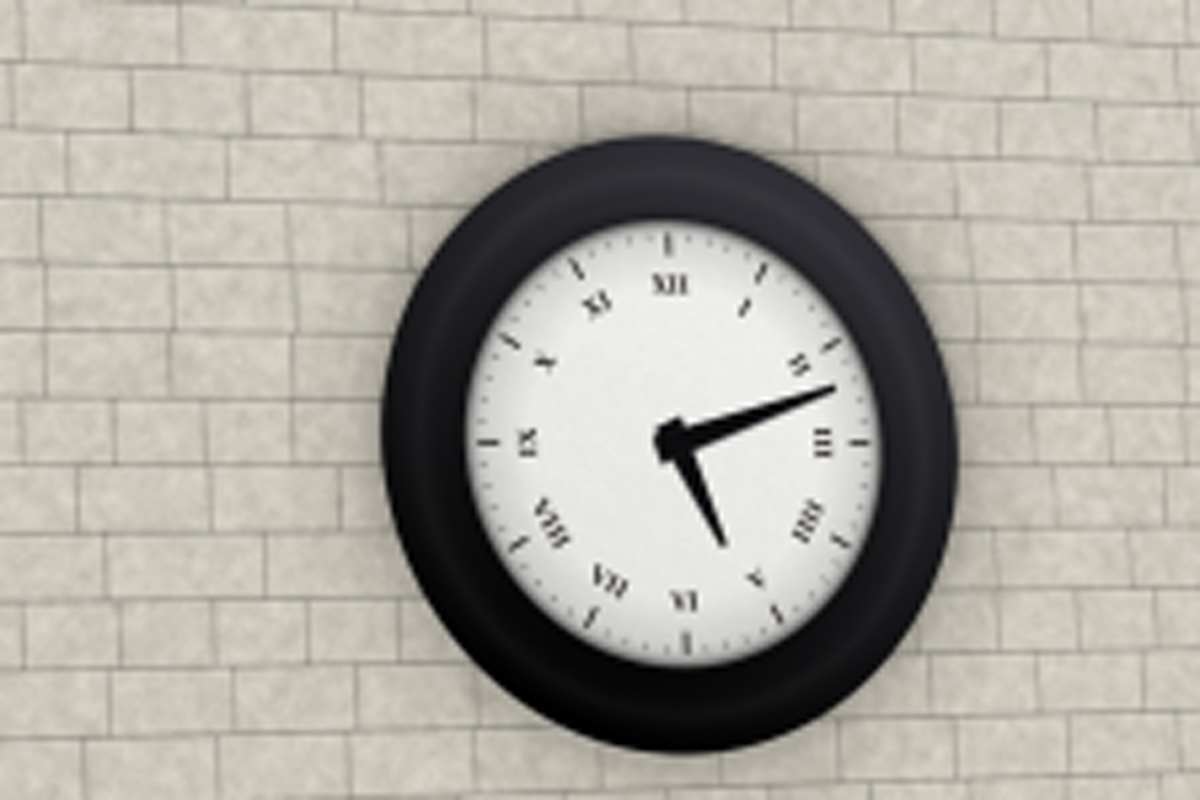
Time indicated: 5:12
